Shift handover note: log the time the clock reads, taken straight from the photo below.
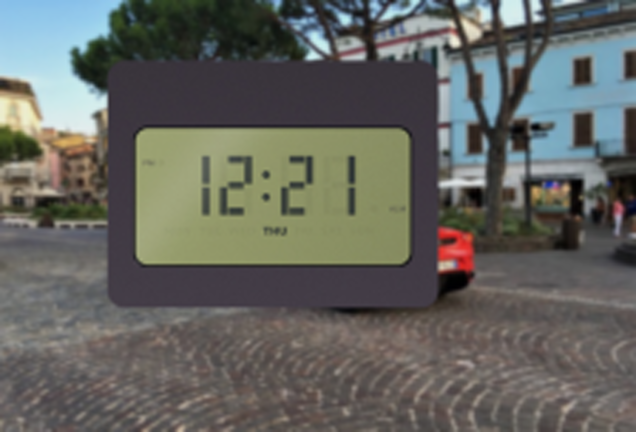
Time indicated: 12:21
